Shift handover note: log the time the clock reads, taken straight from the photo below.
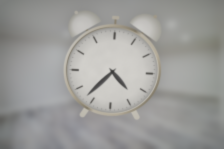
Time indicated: 4:37
